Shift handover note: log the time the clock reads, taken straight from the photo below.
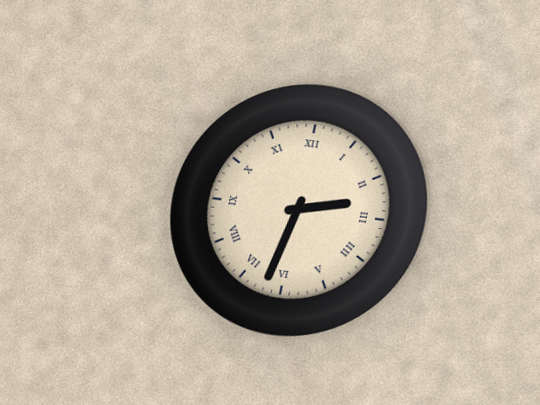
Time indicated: 2:32
